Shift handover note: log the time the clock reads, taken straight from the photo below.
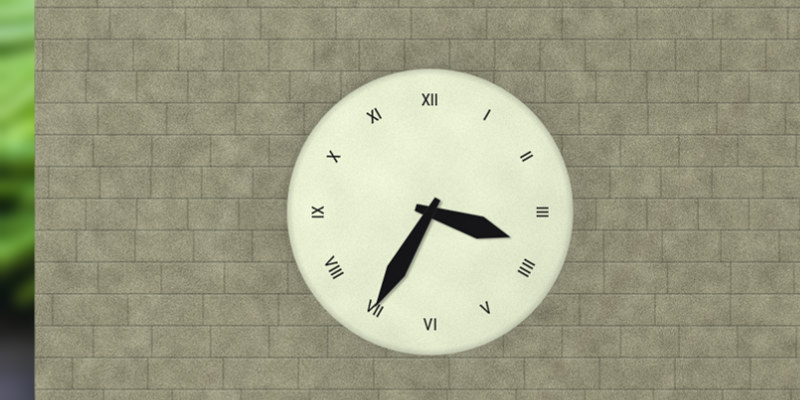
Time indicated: 3:35
